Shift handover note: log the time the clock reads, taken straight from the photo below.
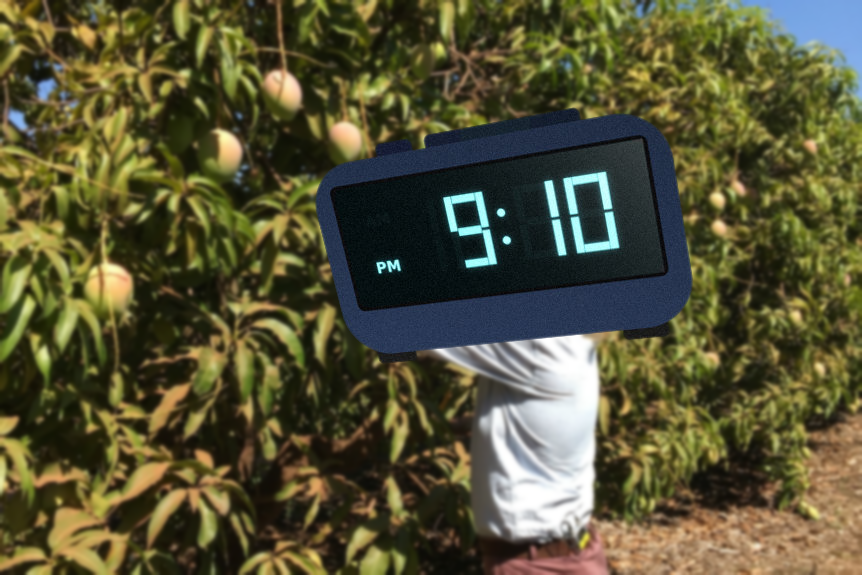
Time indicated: 9:10
